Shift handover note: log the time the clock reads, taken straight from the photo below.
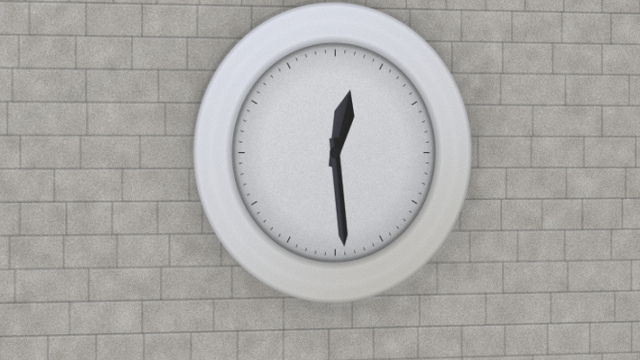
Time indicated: 12:29
